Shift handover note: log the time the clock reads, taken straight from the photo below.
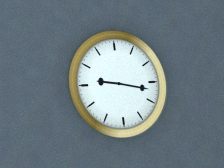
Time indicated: 9:17
